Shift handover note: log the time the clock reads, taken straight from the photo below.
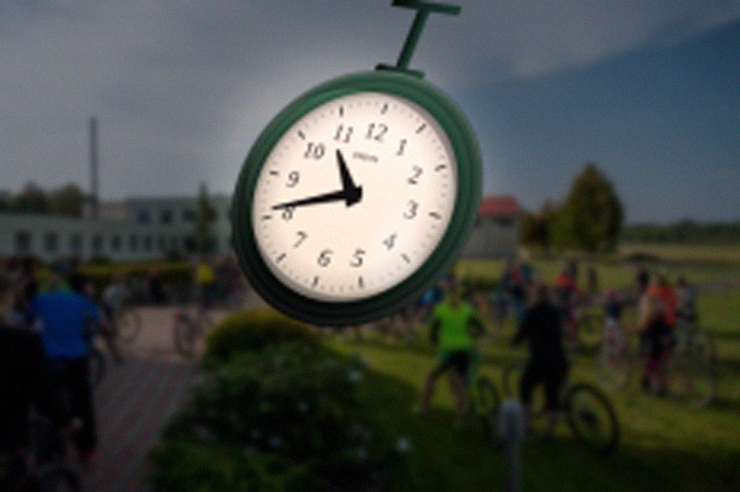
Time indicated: 10:41
